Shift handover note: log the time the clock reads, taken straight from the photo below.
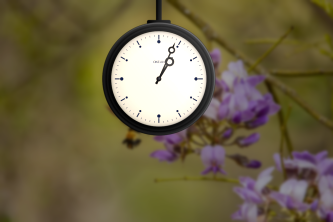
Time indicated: 1:04
